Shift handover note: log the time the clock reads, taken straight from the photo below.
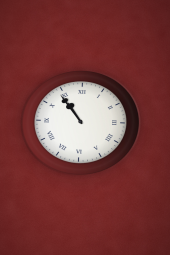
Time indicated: 10:54
